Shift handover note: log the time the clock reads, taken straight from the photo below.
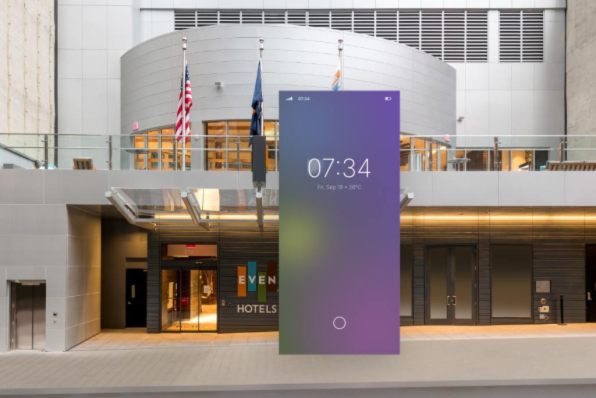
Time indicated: 7:34
